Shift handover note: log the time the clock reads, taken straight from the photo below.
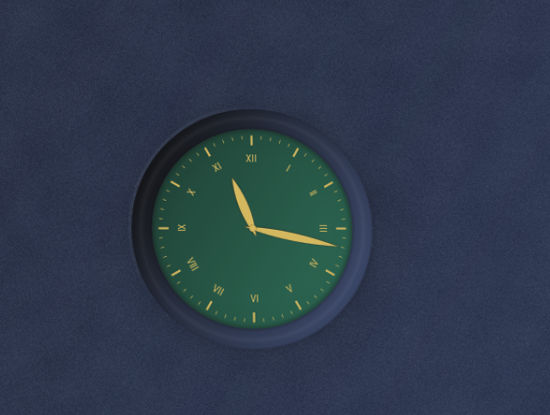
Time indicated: 11:17
